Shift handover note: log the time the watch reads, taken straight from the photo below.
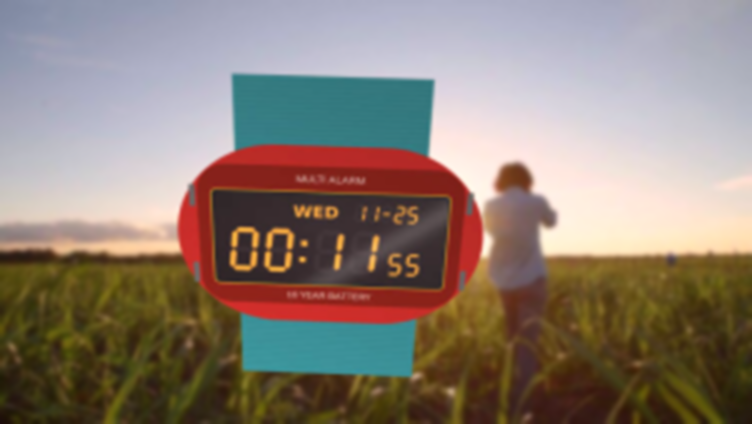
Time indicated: 0:11:55
